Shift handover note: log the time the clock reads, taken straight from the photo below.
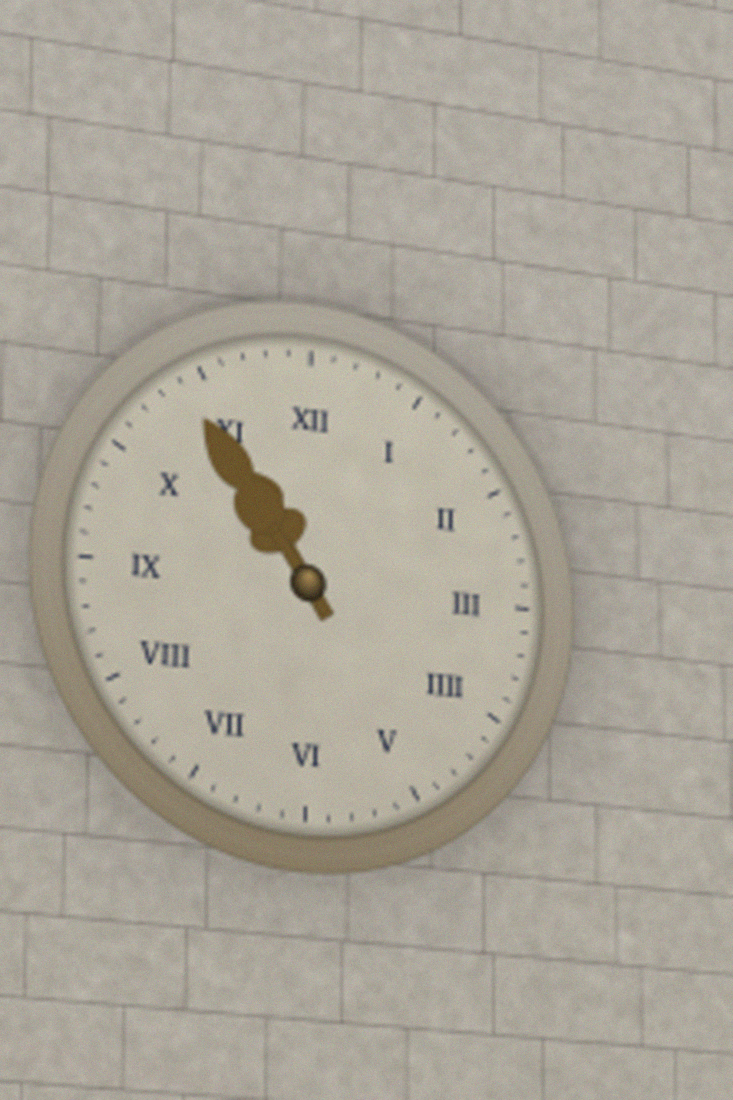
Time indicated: 10:54
